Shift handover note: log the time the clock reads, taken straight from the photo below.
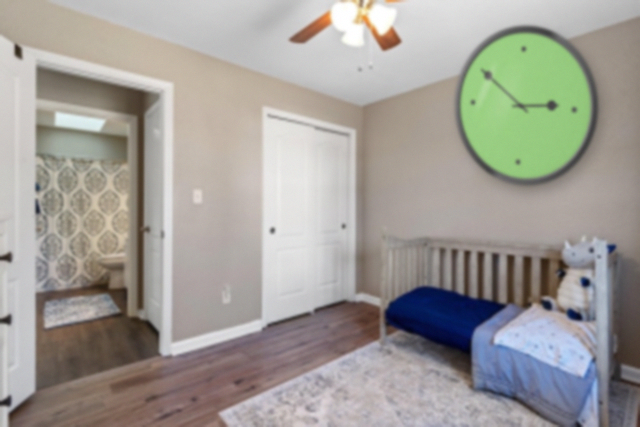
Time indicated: 2:51
